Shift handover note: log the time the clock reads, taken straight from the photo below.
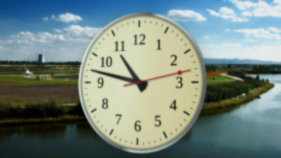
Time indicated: 10:47:13
